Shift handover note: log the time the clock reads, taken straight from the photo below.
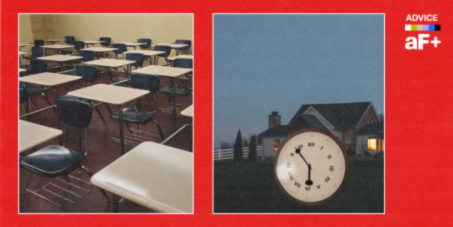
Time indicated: 5:53
